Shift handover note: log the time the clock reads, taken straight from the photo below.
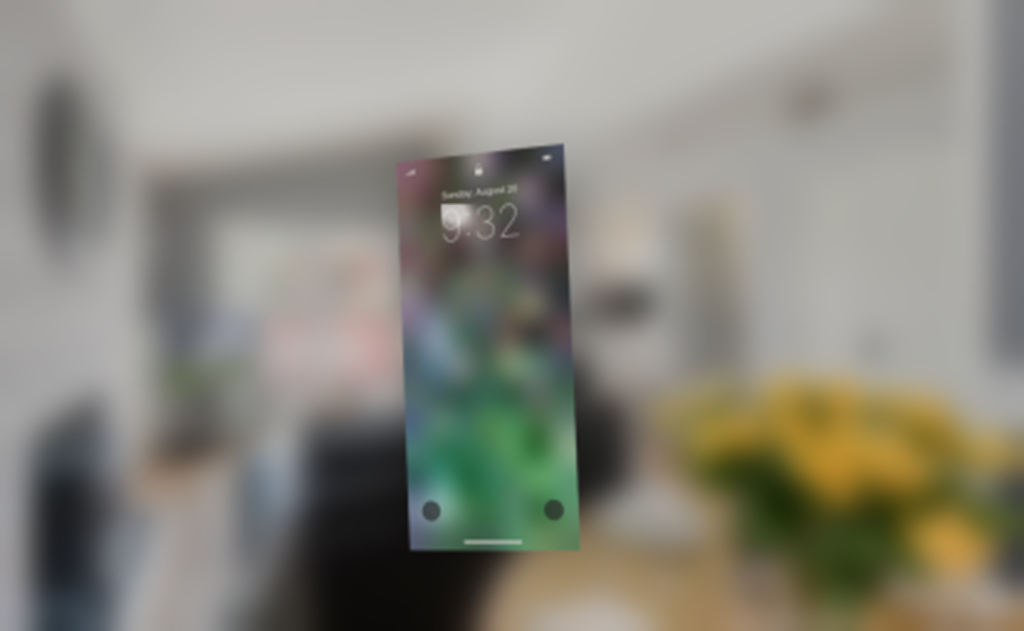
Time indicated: 9:32
